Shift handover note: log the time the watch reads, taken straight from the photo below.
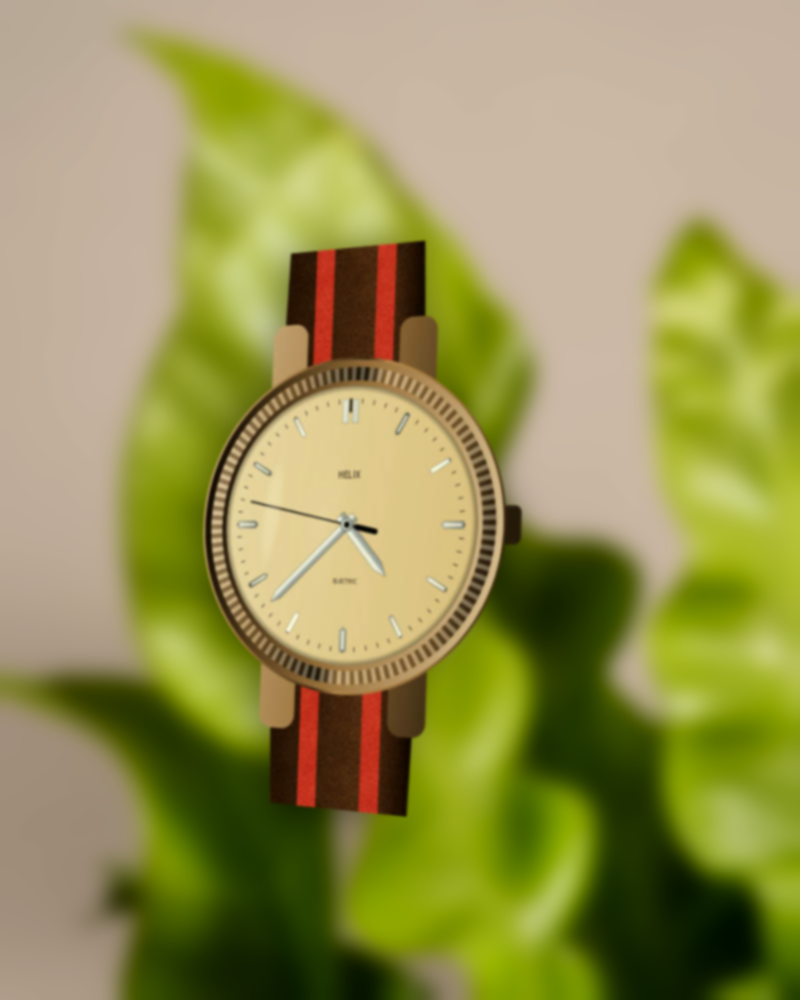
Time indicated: 4:37:47
